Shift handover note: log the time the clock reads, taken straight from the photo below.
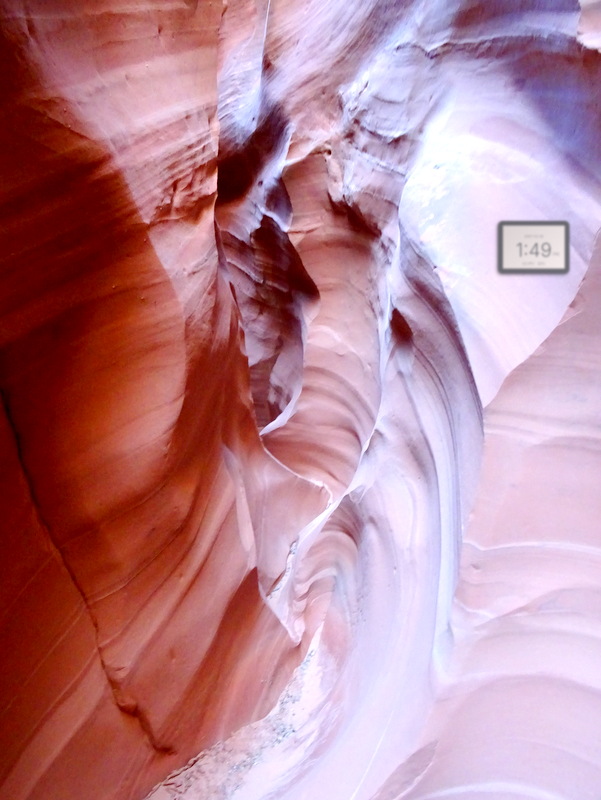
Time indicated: 1:49
